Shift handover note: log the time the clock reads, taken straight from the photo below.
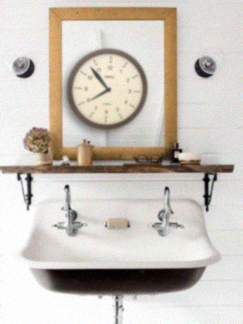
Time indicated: 7:53
